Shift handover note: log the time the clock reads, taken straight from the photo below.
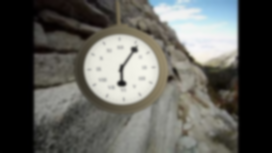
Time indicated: 6:06
